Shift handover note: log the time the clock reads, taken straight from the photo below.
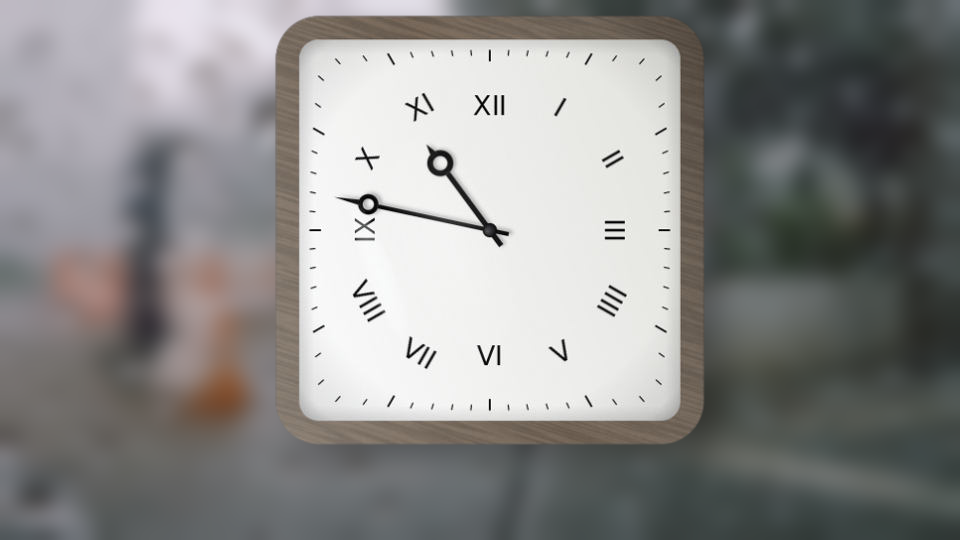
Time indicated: 10:47
